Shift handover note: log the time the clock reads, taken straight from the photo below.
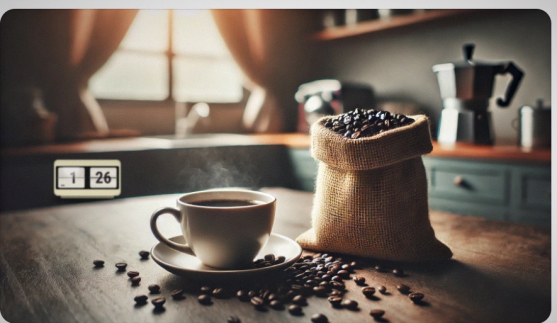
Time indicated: 1:26
